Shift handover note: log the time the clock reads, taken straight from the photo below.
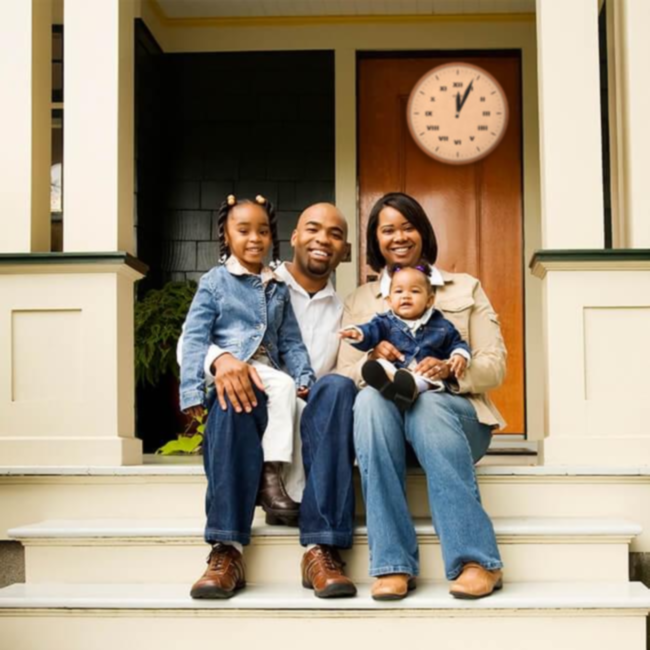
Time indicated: 12:04
